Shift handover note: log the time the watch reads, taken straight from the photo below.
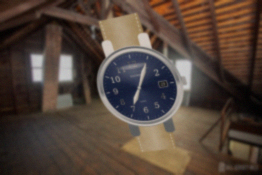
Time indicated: 7:05
